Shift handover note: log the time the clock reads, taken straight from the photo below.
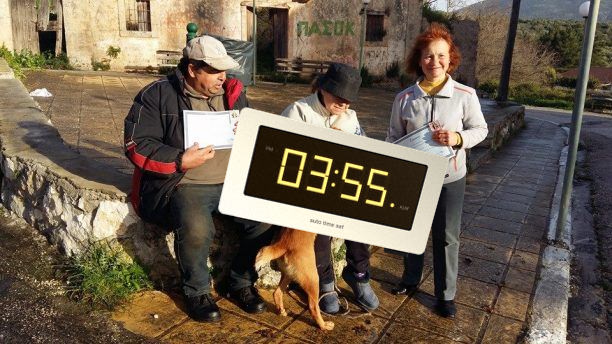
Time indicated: 3:55
